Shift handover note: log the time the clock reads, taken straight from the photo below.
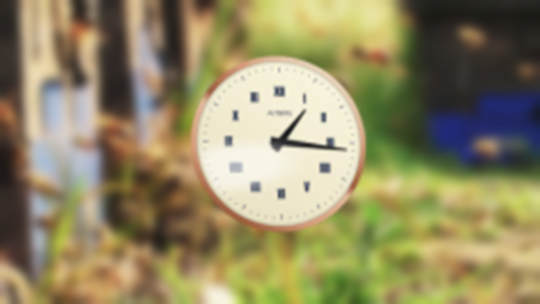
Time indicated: 1:16
